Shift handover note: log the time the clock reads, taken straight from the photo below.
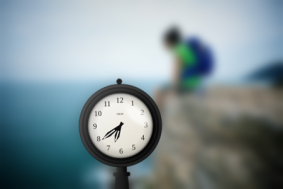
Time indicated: 6:39
